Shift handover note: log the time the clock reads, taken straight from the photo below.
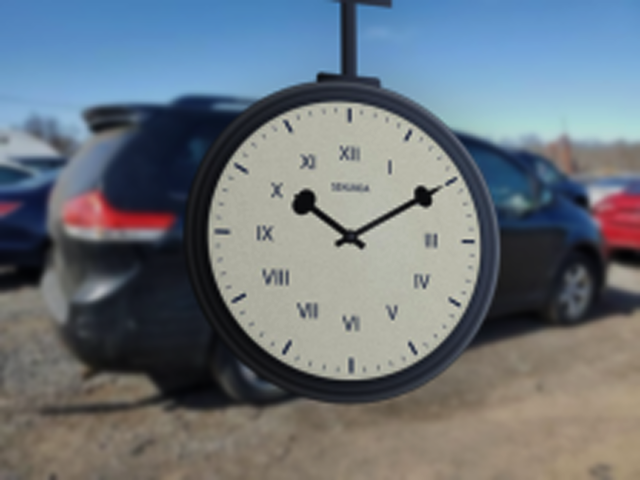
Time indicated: 10:10
